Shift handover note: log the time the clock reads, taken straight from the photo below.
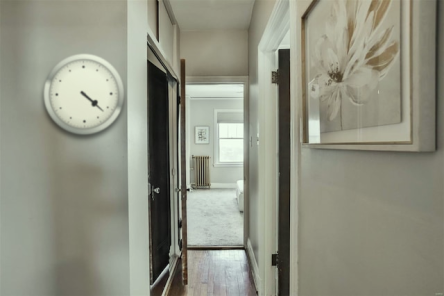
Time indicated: 4:22
